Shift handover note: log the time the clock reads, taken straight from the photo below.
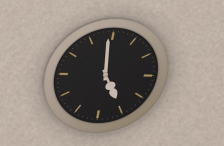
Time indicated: 4:59
